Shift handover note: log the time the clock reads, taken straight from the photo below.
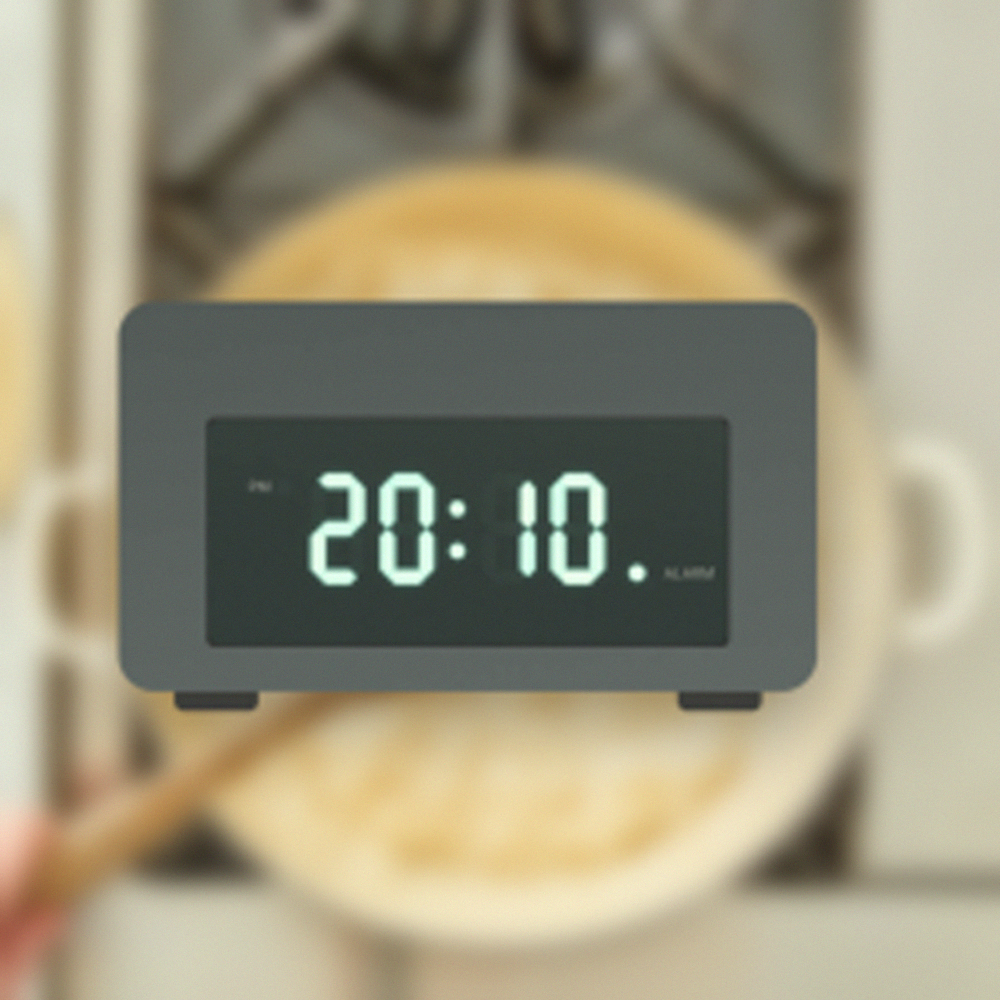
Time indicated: 20:10
